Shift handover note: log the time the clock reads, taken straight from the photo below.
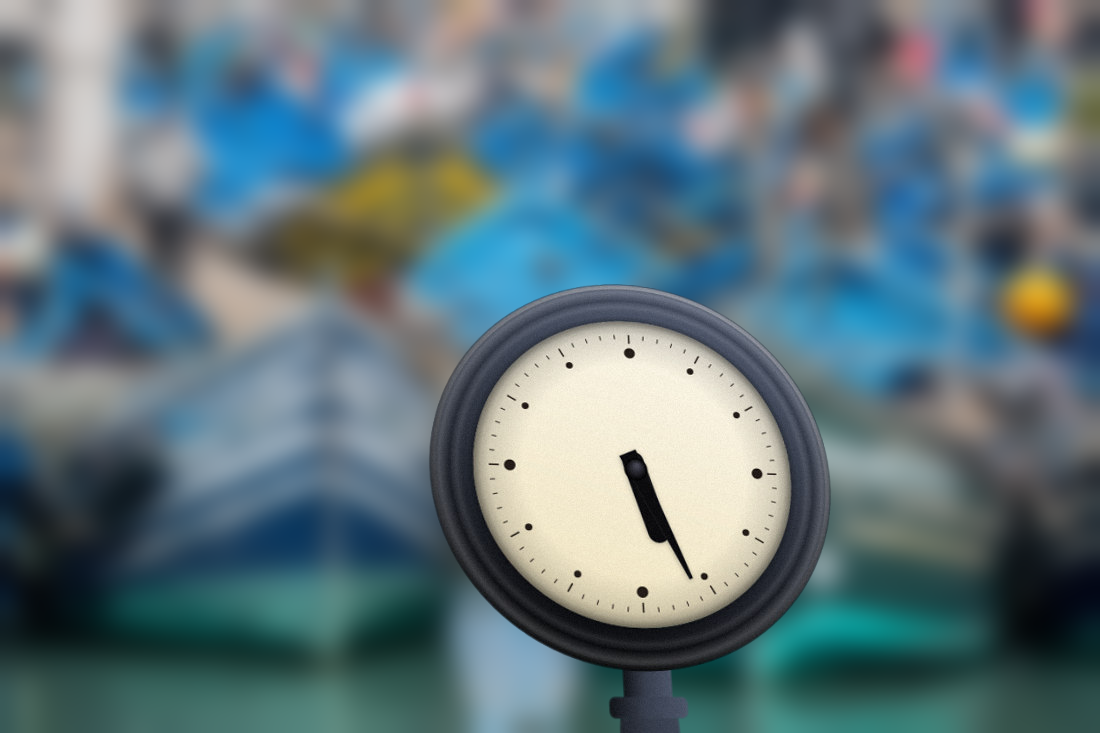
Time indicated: 5:26
